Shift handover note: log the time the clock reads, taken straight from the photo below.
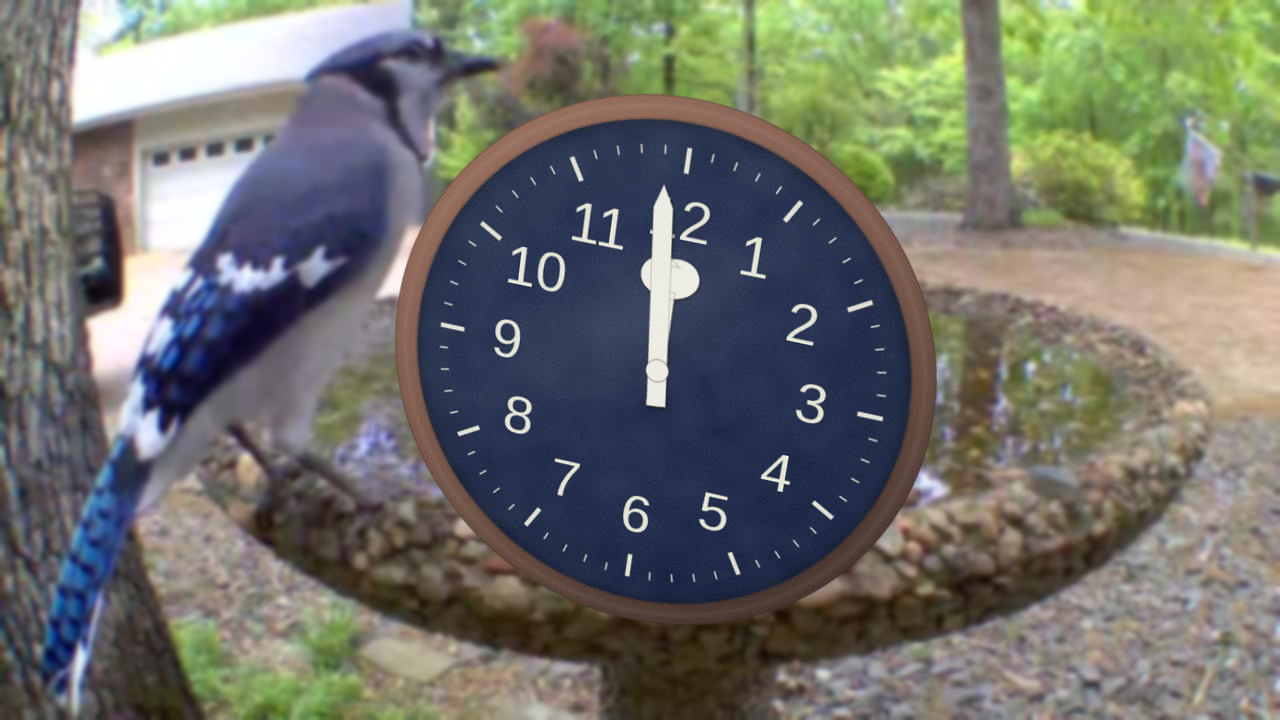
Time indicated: 11:59
